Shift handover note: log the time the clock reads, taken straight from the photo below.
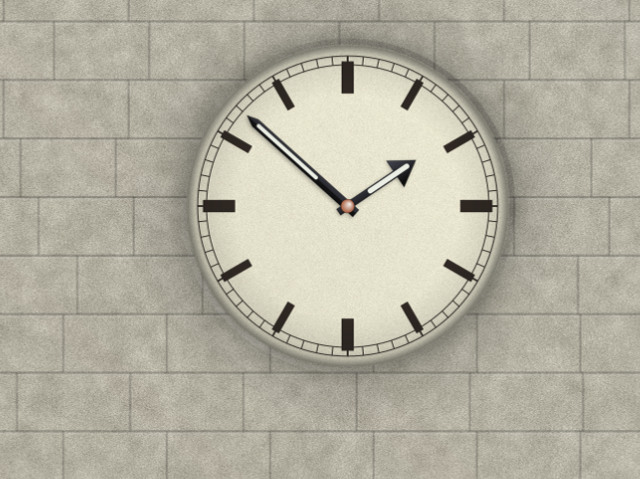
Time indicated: 1:52
